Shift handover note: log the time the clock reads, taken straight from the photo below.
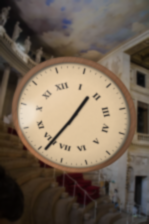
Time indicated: 1:39
